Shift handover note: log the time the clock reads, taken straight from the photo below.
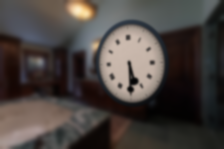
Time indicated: 5:30
